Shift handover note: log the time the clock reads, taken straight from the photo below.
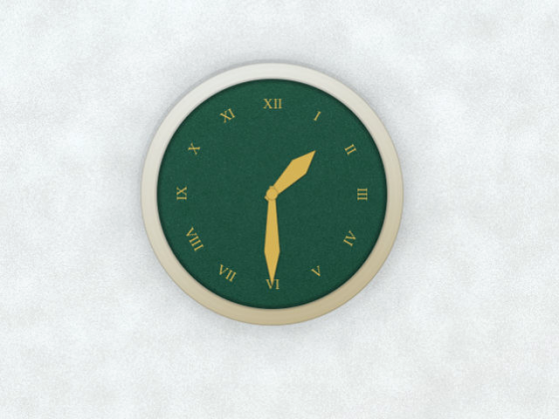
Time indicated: 1:30
